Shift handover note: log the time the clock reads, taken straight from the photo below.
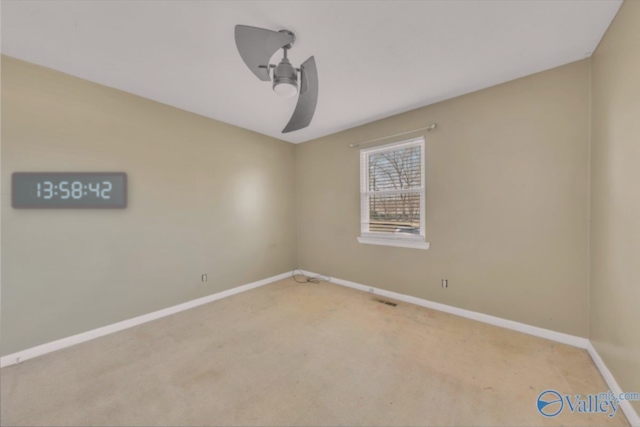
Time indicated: 13:58:42
